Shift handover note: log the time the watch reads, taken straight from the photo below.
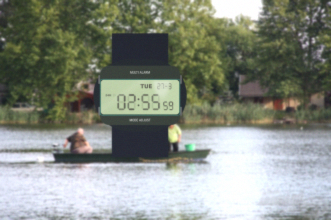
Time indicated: 2:55:59
